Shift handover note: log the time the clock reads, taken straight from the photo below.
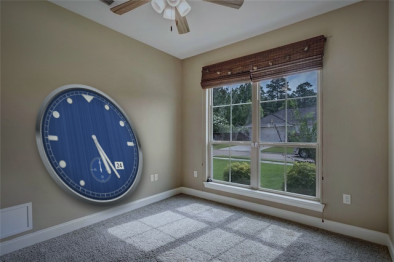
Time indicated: 5:25
